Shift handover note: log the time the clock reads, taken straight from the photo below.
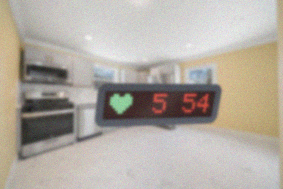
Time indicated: 5:54
